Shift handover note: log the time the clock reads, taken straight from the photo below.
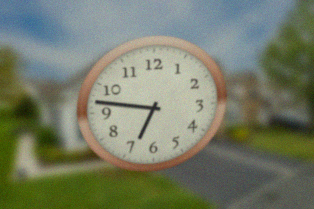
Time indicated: 6:47
